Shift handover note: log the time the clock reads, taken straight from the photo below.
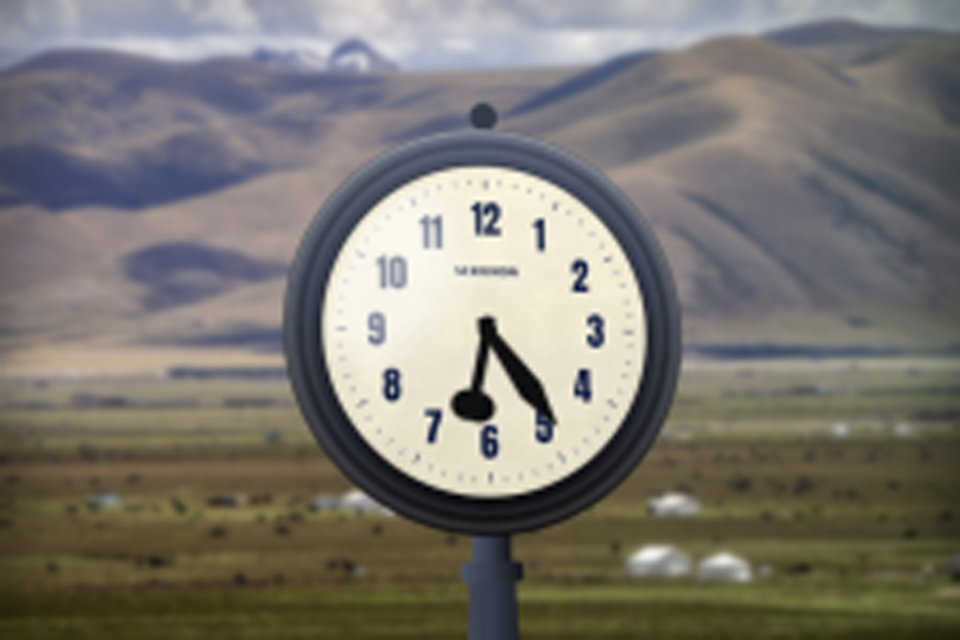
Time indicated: 6:24
